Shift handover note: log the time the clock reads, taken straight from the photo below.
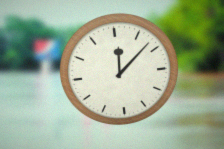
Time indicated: 12:08
